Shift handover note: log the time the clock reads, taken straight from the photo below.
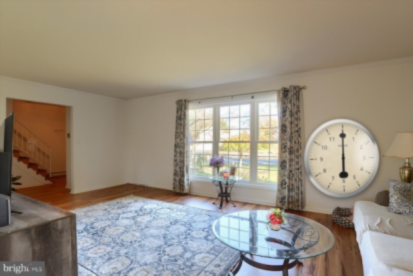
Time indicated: 6:00
